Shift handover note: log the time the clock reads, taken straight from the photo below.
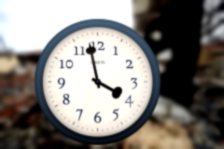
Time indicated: 3:58
